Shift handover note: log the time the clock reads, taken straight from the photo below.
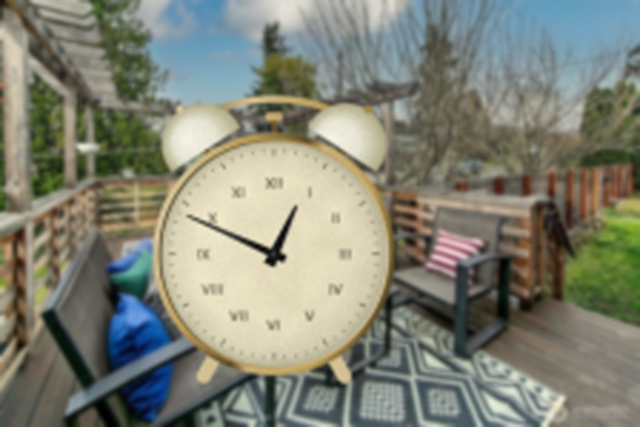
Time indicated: 12:49
